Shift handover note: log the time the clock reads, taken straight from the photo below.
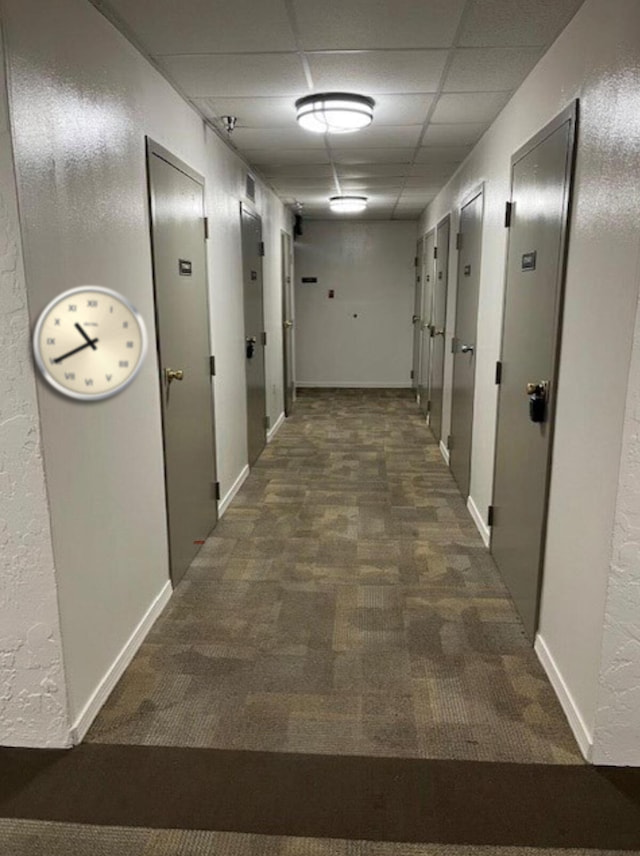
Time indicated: 10:40
